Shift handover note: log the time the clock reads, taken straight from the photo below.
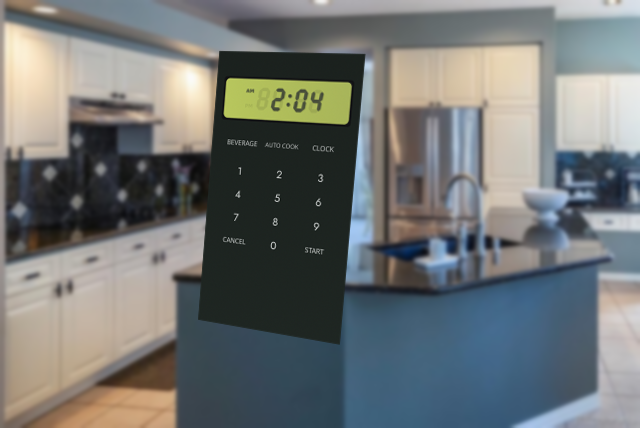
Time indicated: 2:04
